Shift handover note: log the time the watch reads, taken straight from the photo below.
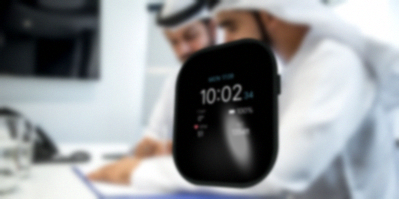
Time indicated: 10:02
